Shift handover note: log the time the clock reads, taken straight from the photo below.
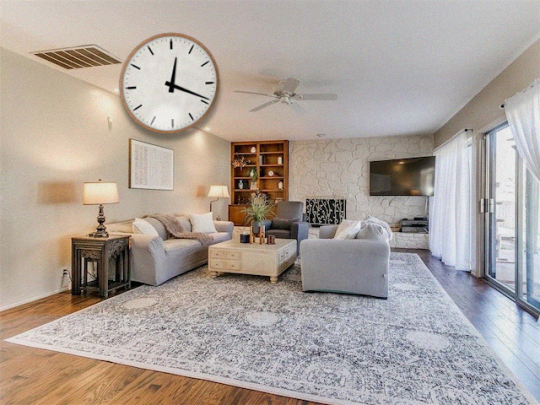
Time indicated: 12:19
